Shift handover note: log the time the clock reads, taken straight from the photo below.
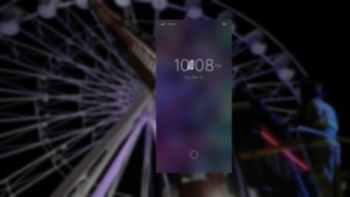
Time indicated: 10:08
